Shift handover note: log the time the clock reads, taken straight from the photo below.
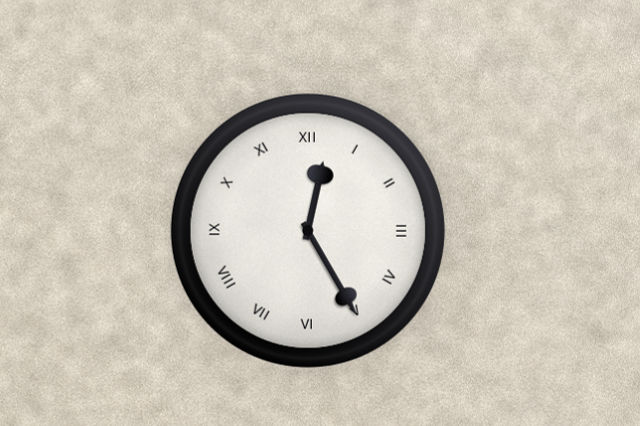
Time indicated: 12:25
